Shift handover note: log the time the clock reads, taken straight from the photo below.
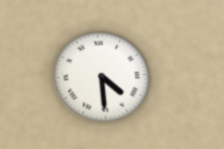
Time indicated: 4:30
